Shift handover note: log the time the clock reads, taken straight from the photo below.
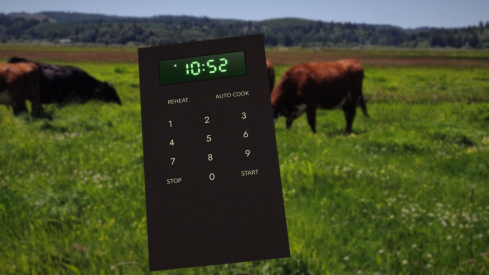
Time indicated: 10:52
